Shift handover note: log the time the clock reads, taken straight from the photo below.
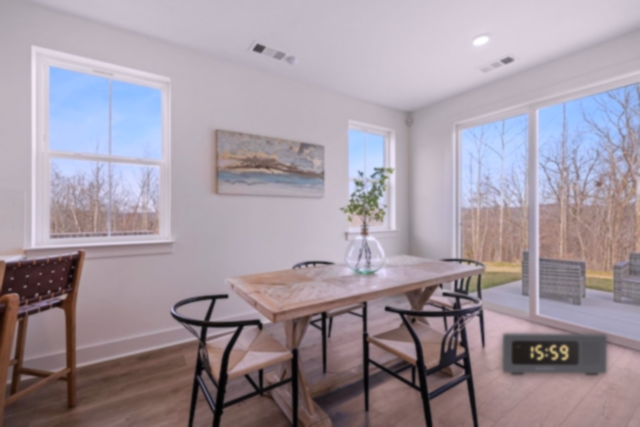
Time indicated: 15:59
